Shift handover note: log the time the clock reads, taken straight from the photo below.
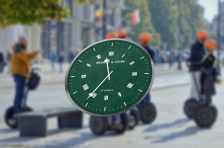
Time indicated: 11:36
